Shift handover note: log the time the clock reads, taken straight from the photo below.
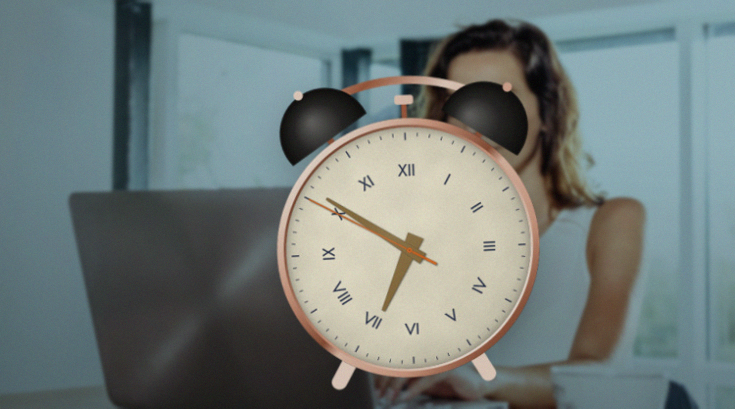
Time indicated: 6:50:50
